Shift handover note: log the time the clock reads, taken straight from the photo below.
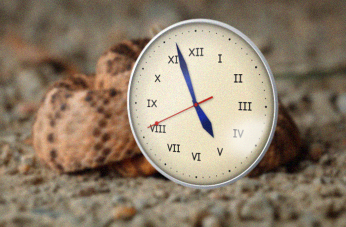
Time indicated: 4:56:41
